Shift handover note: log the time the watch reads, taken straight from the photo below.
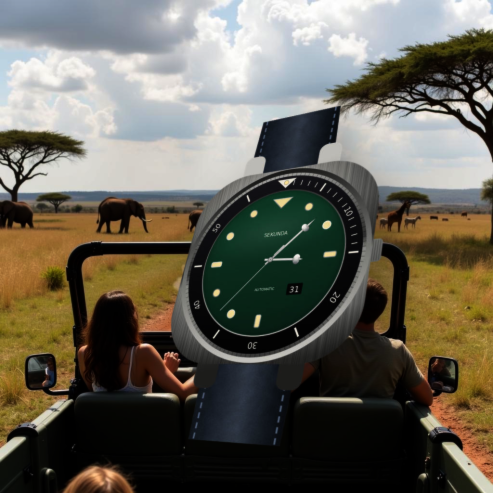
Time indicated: 3:07:37
